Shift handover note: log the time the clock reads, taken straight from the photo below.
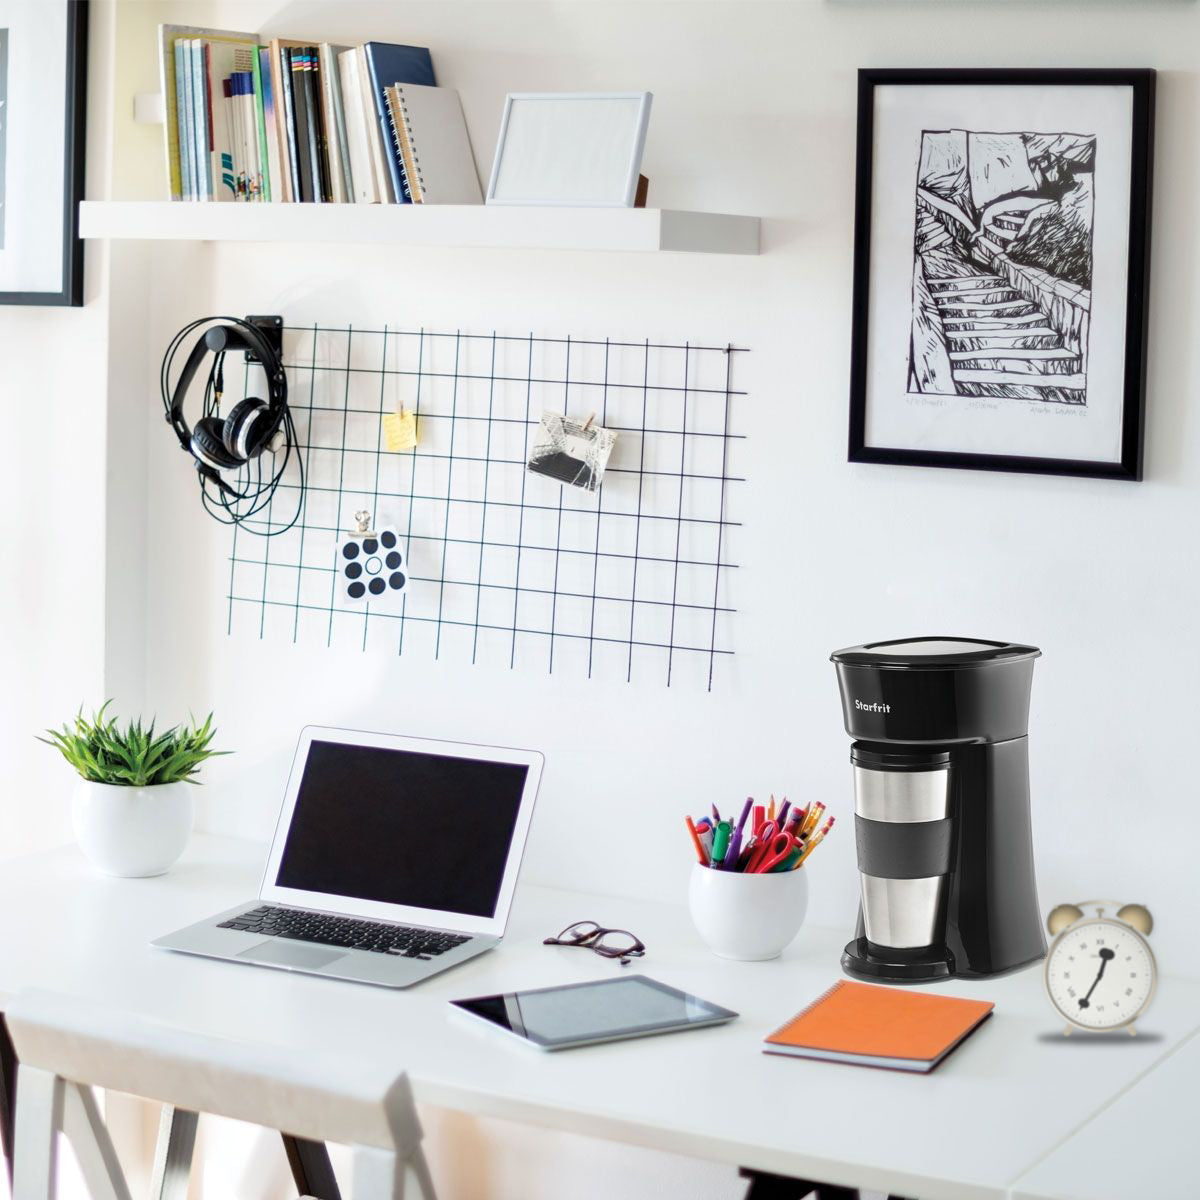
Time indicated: 12:35
